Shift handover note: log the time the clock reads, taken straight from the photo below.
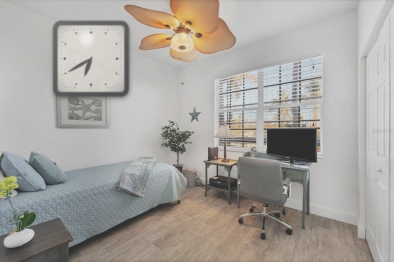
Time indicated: 6:40
